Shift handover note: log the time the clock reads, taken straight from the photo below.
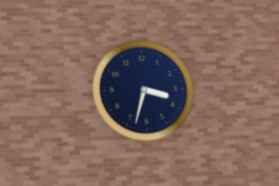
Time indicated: 3:33
